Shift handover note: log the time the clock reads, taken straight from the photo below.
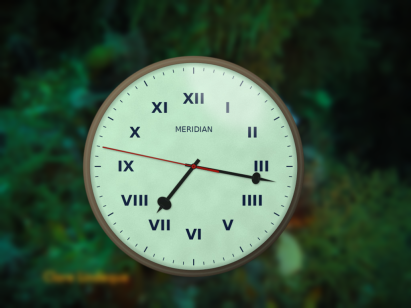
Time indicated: 7:16:47
